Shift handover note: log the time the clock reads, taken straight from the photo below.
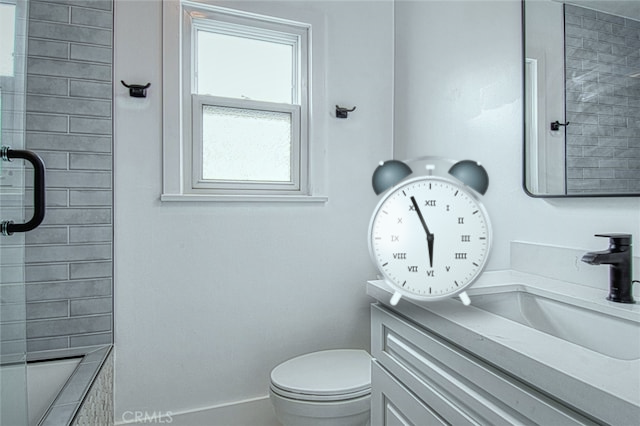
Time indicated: 5:56
